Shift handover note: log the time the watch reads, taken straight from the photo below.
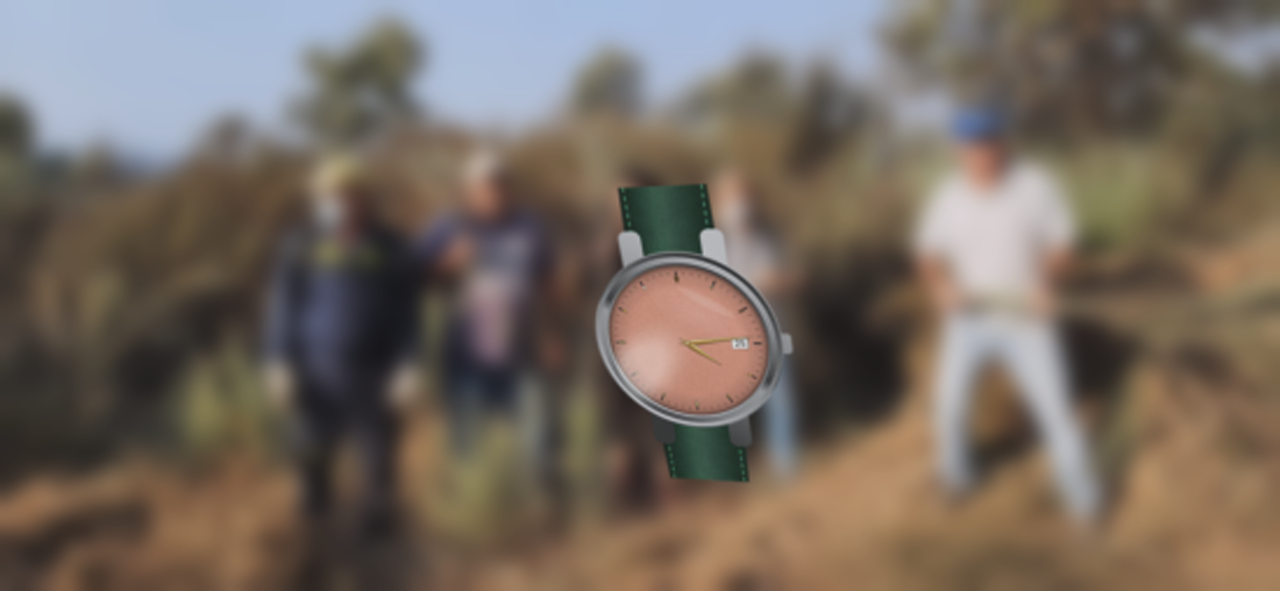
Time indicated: 4:14
